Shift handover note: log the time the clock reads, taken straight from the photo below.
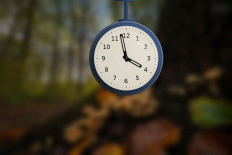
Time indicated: 3:58
